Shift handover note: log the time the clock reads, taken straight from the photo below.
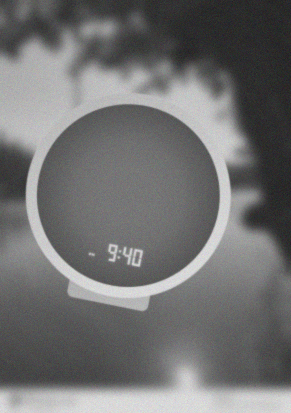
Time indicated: 9:40
